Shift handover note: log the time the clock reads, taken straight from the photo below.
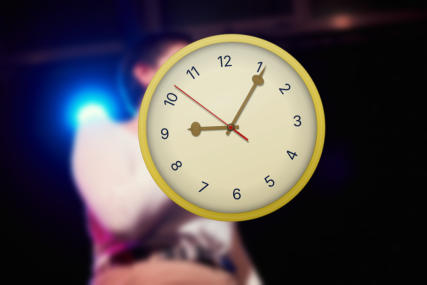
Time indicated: 9:05:52
